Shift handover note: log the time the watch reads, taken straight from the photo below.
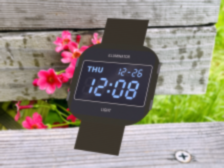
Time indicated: 12:08
